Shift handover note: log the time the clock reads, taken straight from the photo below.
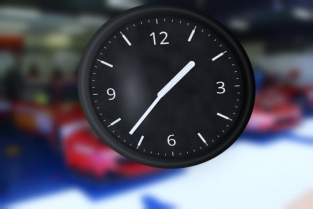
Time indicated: 1:37
